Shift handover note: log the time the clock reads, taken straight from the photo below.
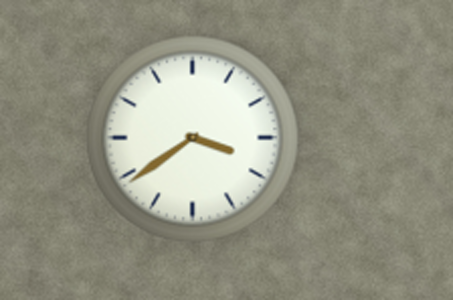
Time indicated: 3:39
